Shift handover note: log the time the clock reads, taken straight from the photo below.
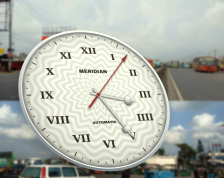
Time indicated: 3:25:07
